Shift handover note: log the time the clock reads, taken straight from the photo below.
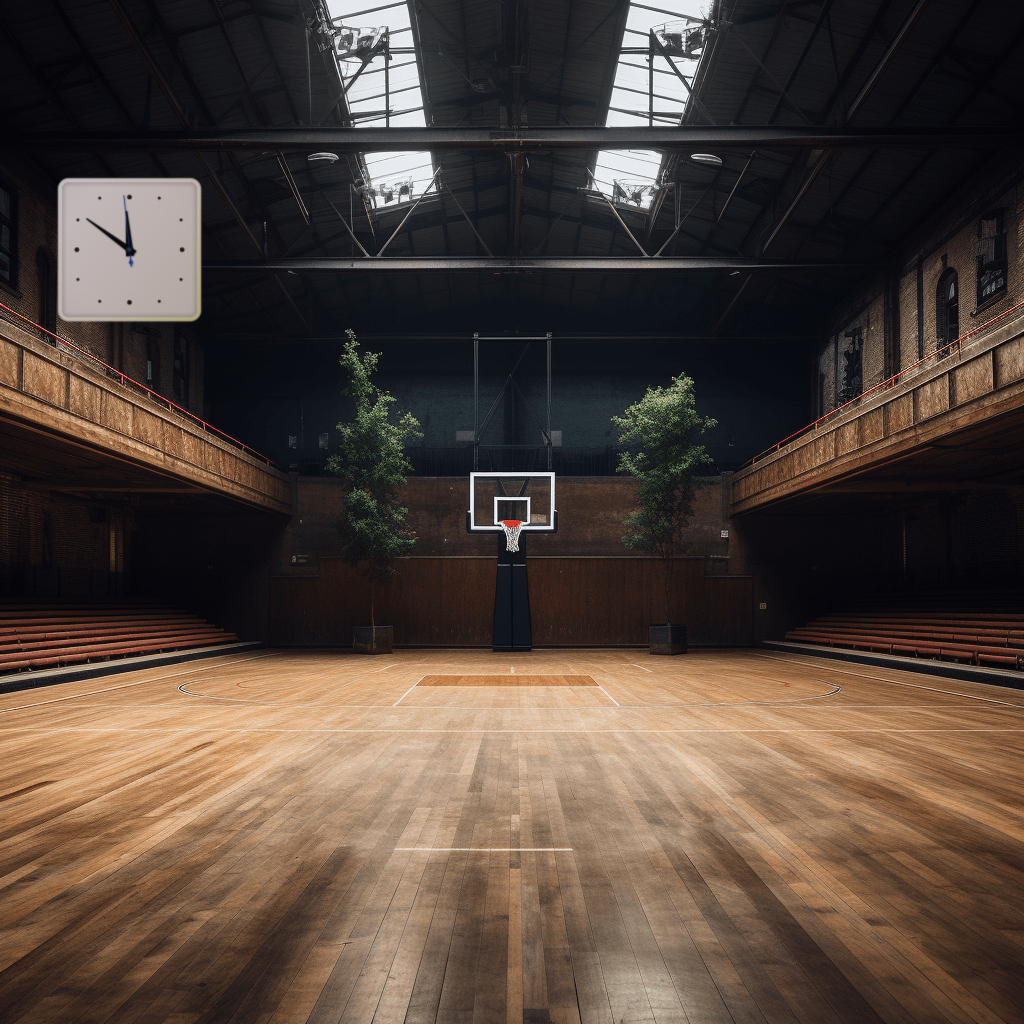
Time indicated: 11:50:59
